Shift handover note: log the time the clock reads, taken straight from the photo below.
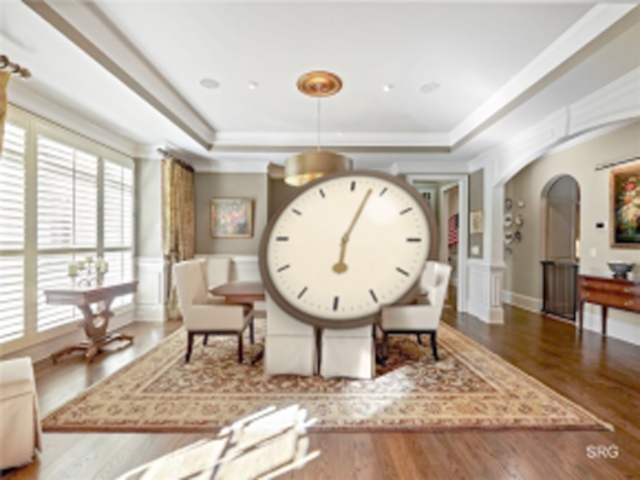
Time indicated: 6:03
